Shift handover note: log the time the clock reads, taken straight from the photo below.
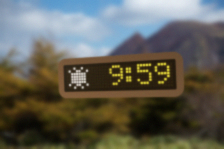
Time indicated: 9:59
